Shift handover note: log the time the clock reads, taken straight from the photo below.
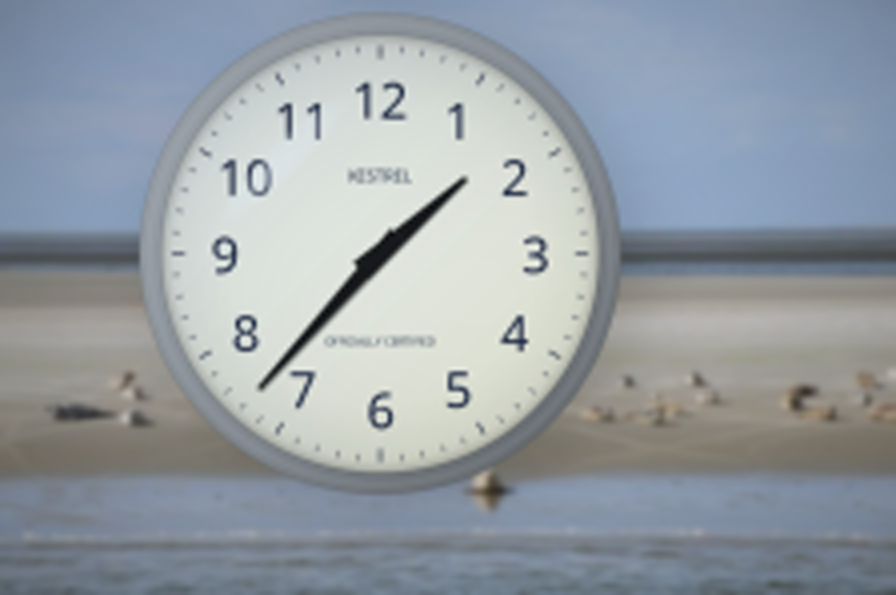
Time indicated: 1:37
